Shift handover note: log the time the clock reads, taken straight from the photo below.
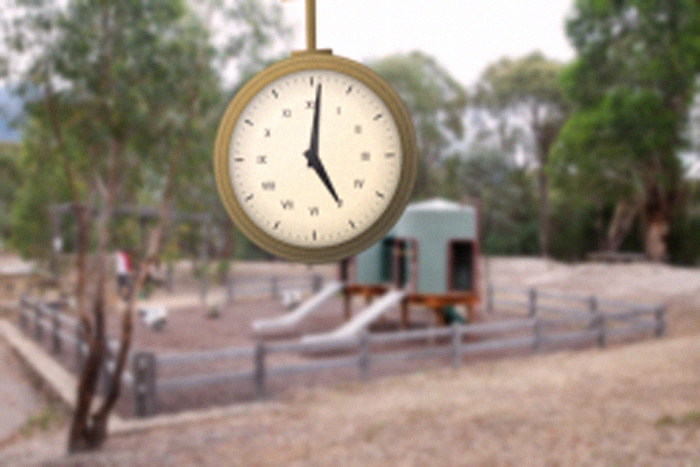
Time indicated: 5:01
